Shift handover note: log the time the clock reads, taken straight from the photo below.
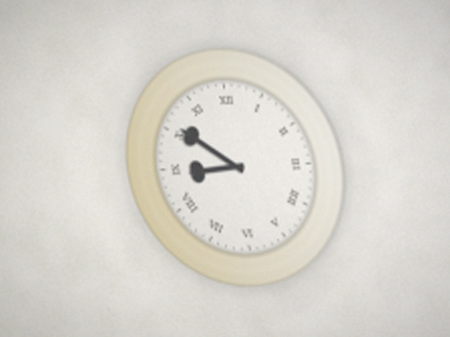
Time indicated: 8:51
